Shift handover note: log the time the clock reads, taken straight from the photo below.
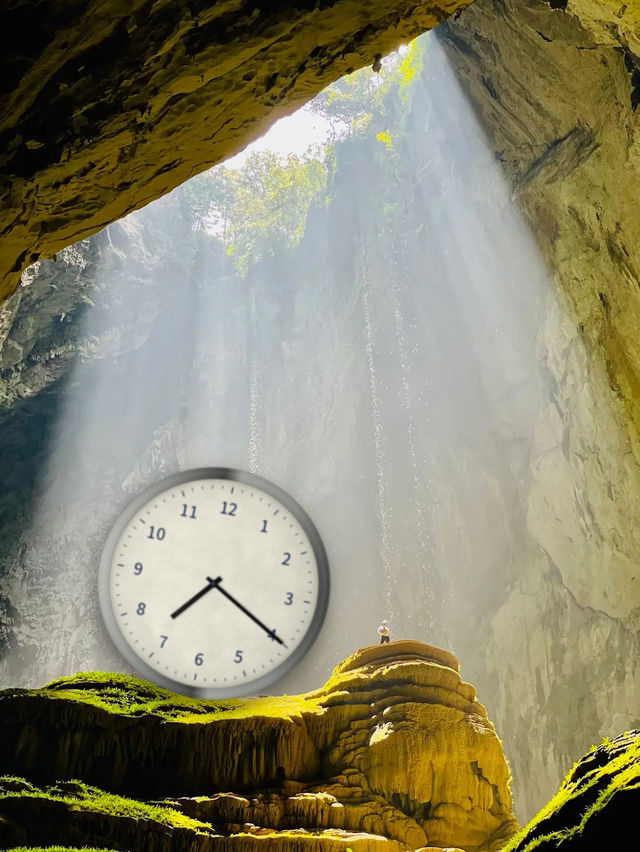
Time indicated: 7:20
